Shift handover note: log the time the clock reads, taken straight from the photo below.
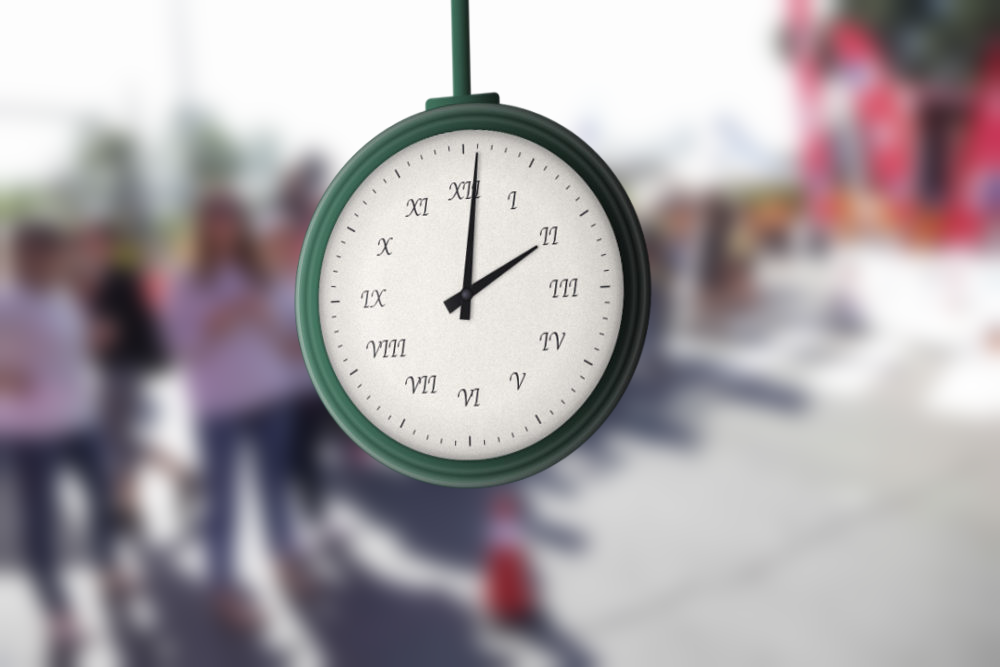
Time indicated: 2:01
